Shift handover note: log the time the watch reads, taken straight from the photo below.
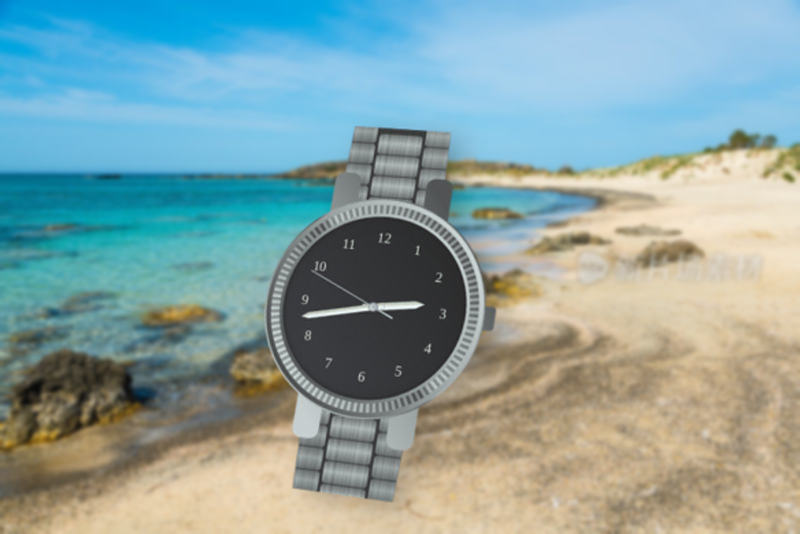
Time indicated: 2:42:49
